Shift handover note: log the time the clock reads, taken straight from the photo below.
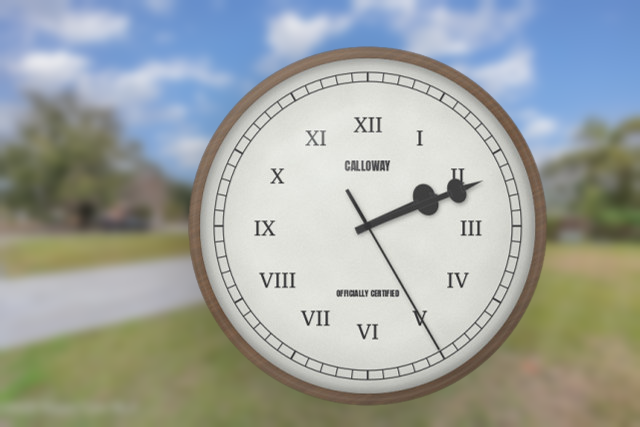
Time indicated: 2:11:25
